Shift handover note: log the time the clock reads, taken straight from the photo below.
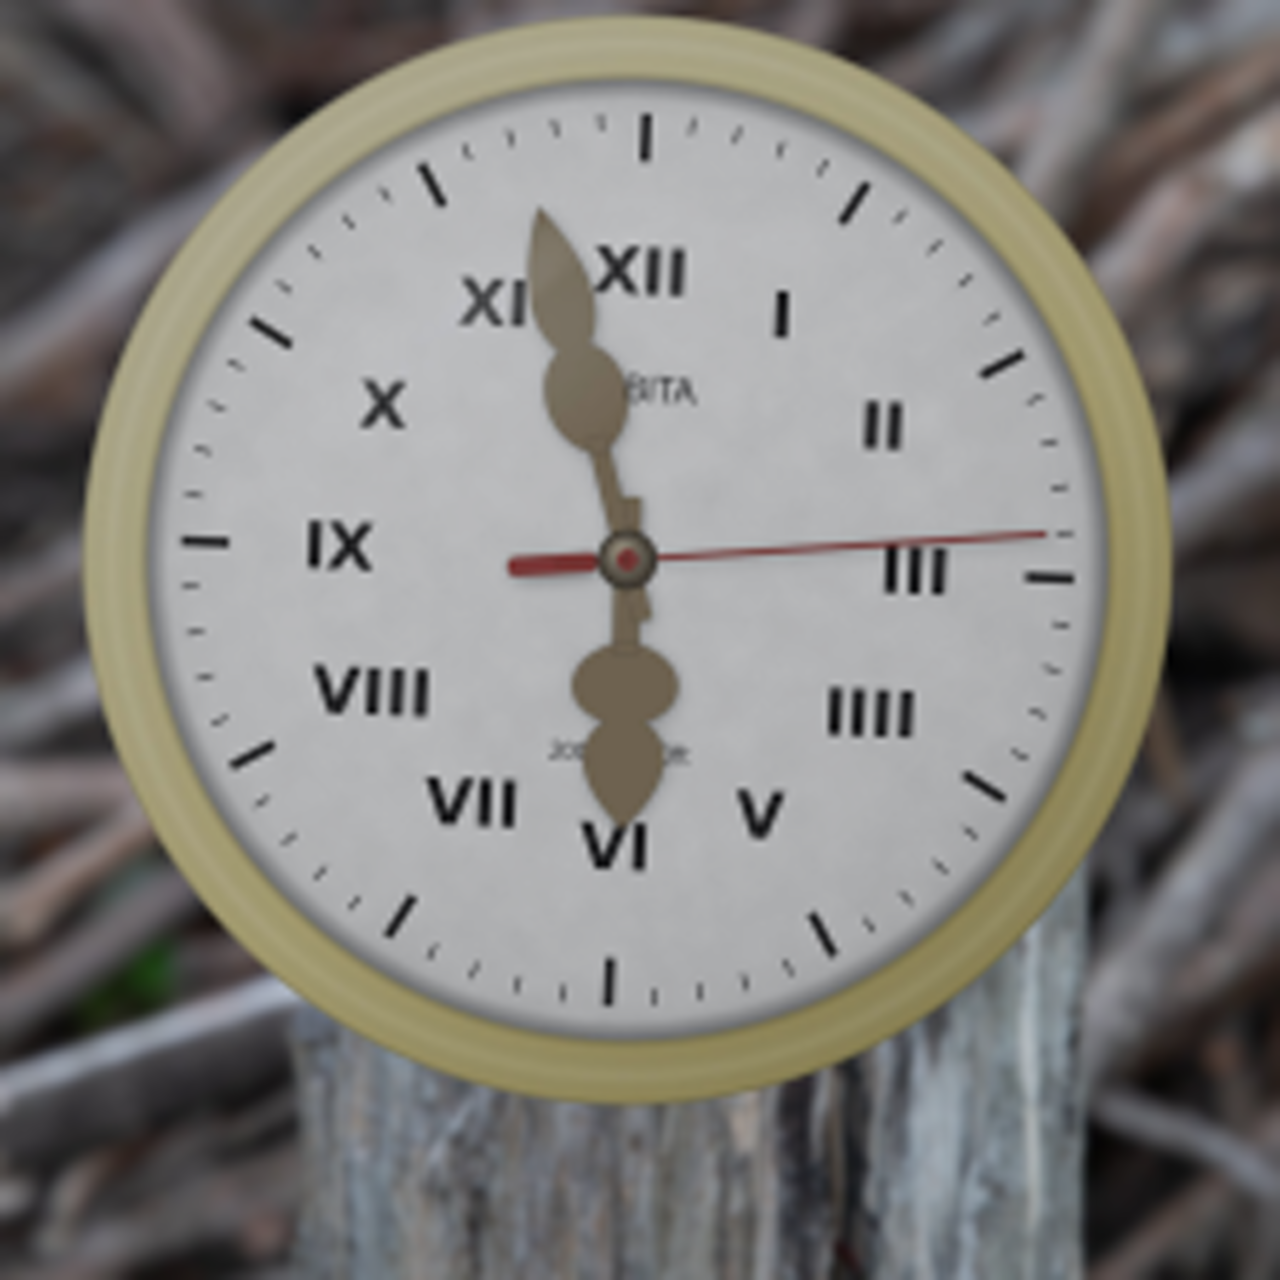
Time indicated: 5:57:14
